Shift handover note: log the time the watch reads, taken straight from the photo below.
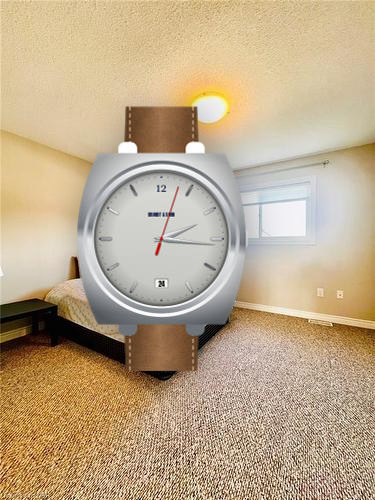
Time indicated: 2:16:03
